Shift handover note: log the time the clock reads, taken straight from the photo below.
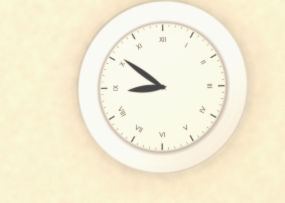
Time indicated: 8:51
